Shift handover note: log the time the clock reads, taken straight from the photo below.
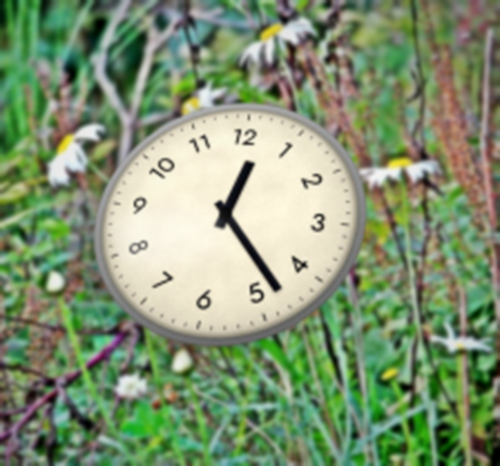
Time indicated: 12:23
